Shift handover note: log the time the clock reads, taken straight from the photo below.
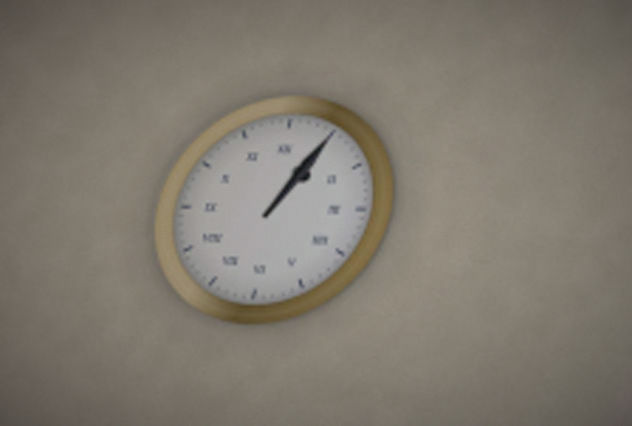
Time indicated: 1:05
